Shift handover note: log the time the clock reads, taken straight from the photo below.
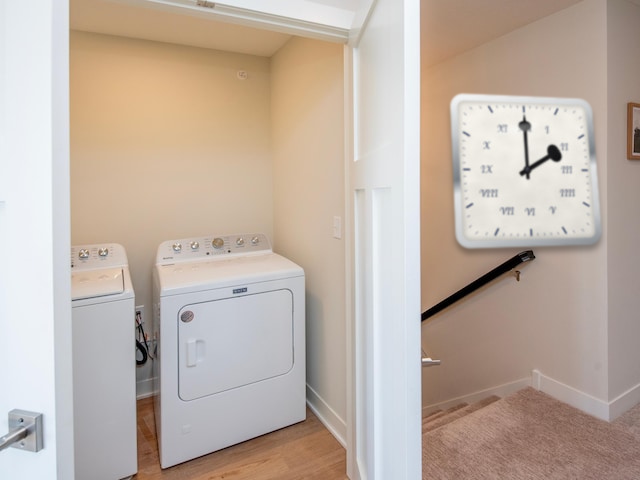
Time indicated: 2:00
